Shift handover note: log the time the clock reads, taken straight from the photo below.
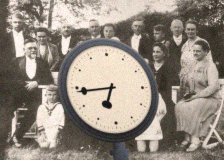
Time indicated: 6:44
